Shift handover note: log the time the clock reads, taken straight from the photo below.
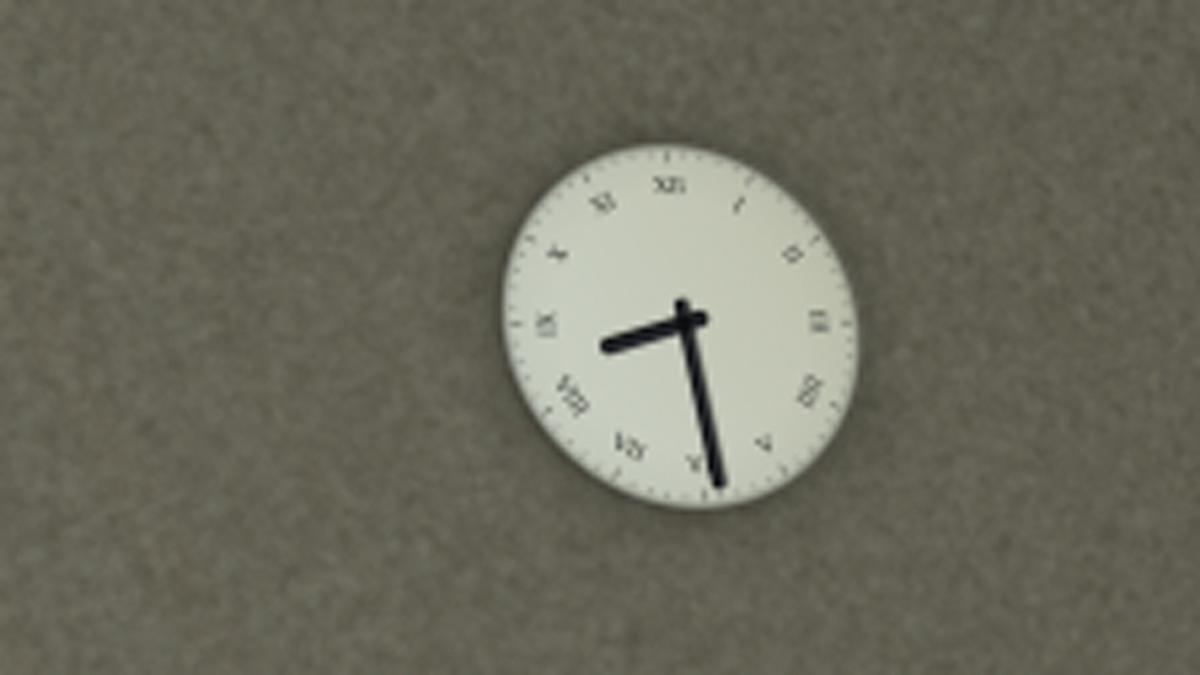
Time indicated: 8:29
